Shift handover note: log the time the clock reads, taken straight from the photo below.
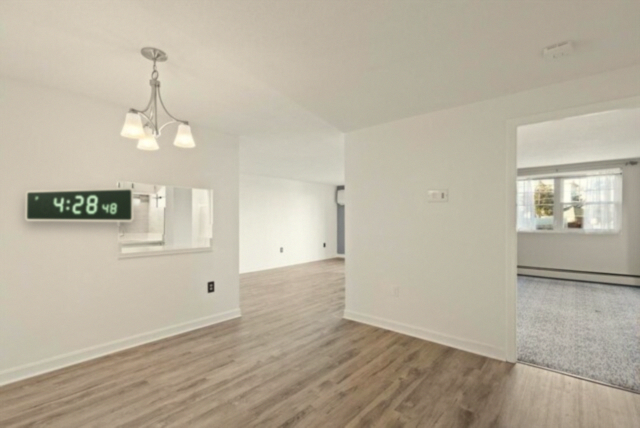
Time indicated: 4:28
